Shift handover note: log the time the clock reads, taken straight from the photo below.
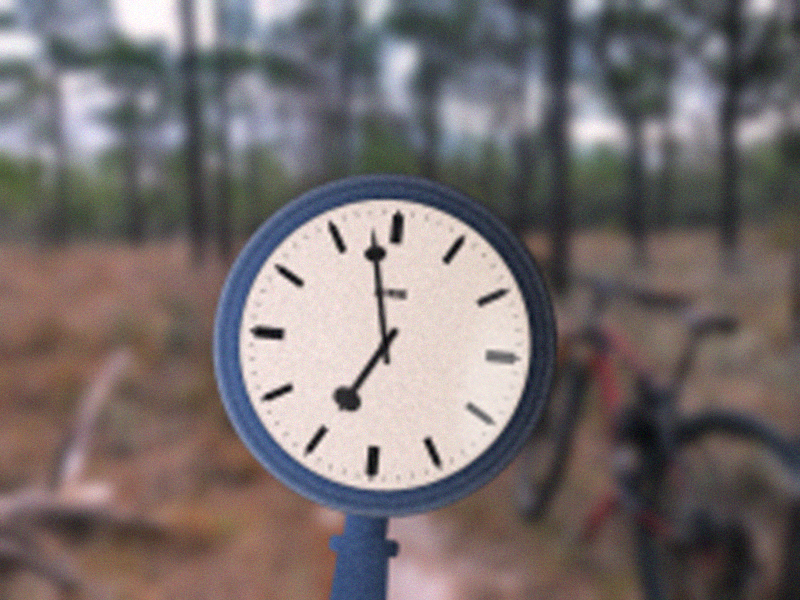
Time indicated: 6:58
